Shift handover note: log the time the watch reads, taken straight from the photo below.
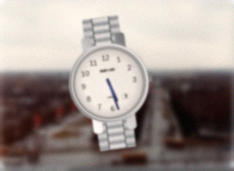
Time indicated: 5:28
